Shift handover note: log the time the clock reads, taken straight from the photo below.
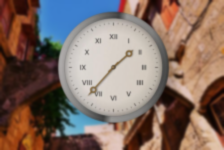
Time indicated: 1:37
